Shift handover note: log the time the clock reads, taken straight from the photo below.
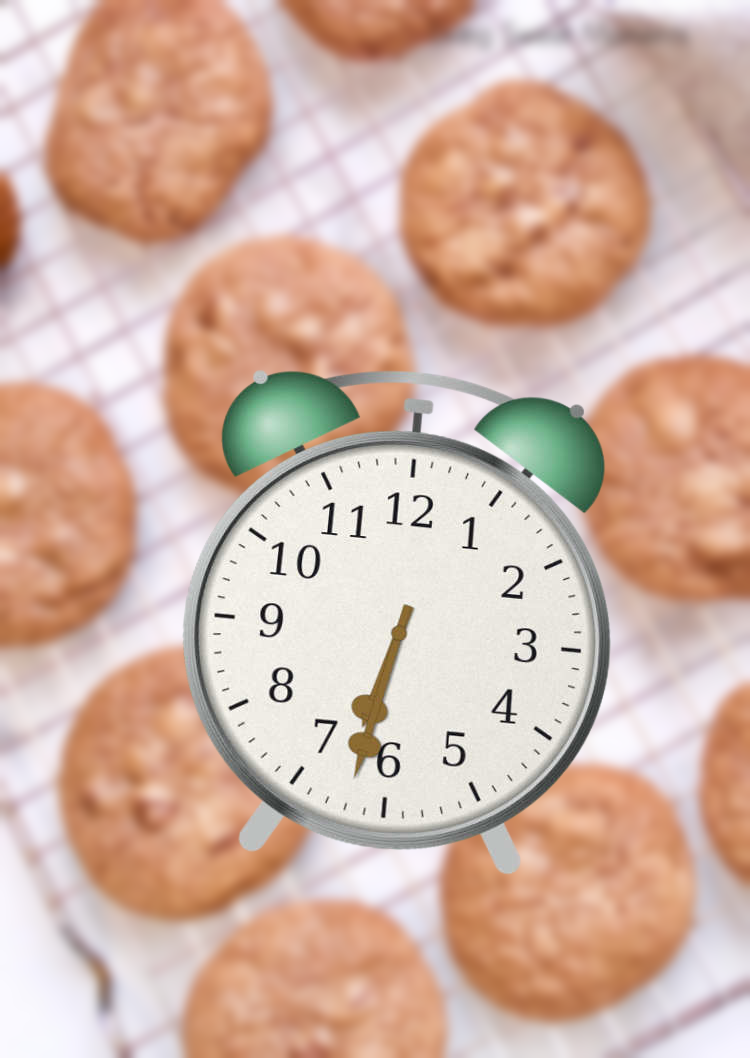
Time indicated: 6:32
